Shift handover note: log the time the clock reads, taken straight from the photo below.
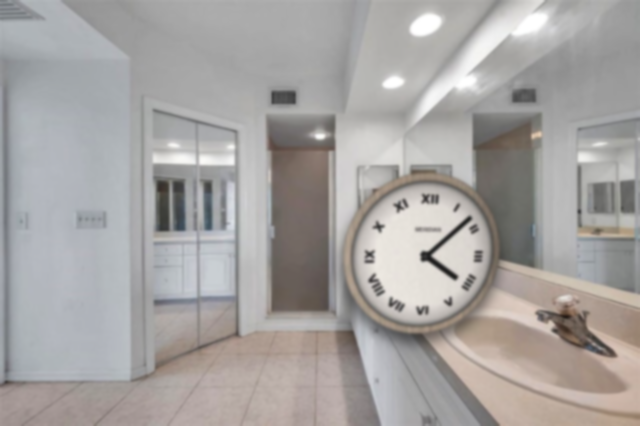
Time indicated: 4:08
